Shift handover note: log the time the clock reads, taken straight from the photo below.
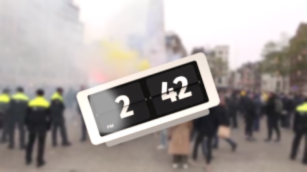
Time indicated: 2:42
